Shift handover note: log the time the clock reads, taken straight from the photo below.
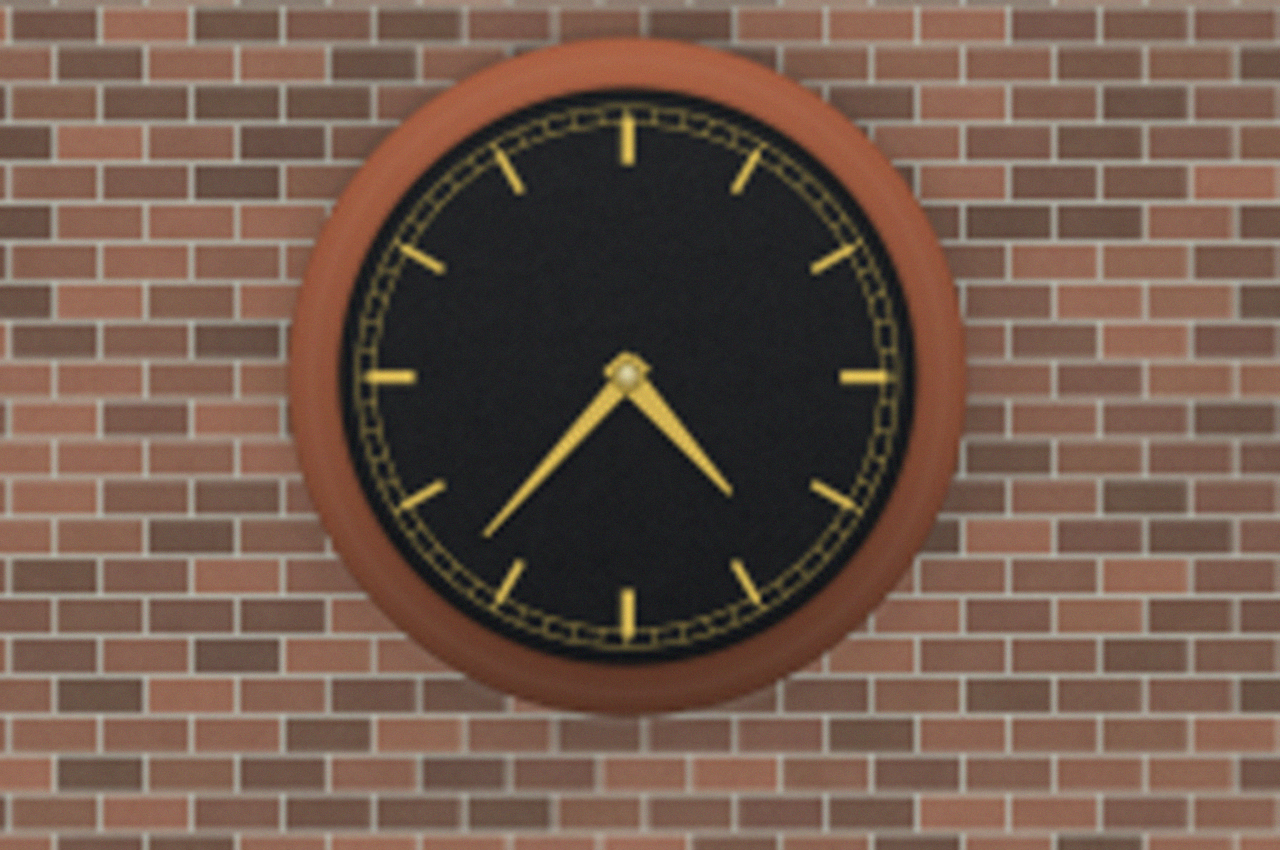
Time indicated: 4:37
